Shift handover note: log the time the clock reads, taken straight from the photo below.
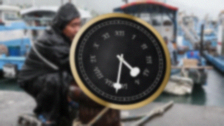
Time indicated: 4:32
